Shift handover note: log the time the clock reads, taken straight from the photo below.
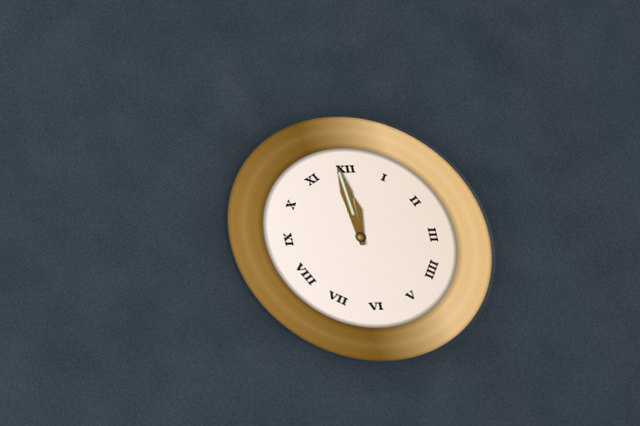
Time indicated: 11:59
